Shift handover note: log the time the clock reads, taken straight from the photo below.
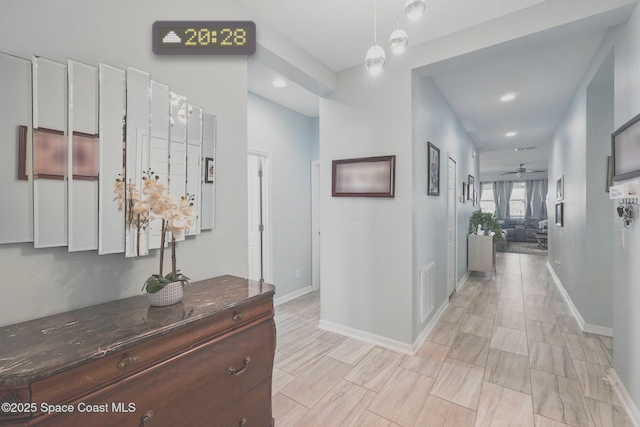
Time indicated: 20:28
